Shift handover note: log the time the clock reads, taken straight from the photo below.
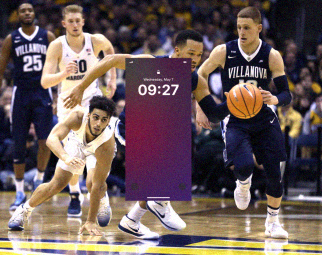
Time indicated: 9:27
